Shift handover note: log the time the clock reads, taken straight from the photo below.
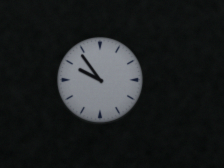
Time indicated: 9:54
